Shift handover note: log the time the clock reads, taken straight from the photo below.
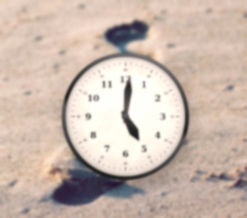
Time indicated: 5:01
